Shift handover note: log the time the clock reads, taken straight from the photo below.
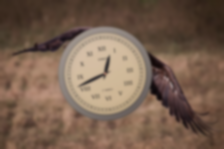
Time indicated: 12:42
